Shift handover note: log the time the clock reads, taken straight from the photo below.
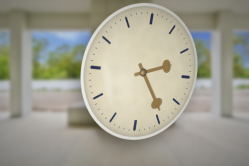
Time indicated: 2:24
